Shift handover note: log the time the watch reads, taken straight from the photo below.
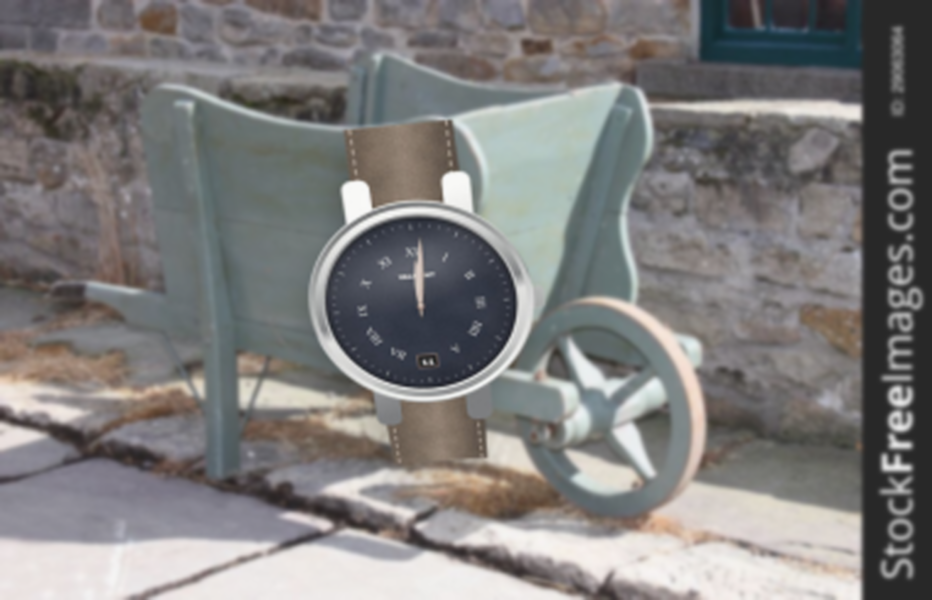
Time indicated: 12:01
